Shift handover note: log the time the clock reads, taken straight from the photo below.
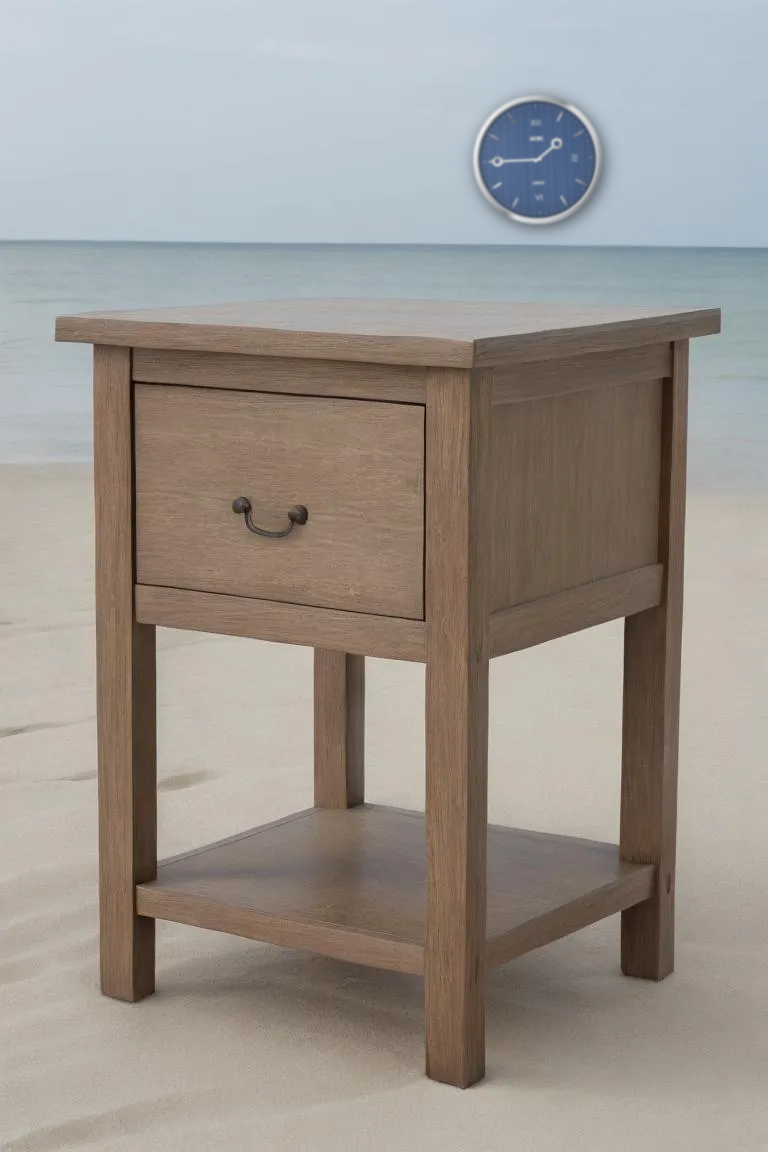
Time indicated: 1:45
